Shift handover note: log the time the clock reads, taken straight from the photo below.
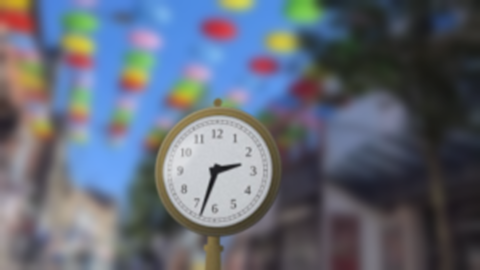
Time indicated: 2:33
